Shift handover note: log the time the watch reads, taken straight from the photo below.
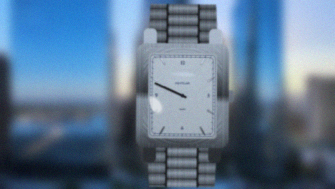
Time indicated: 9:49
